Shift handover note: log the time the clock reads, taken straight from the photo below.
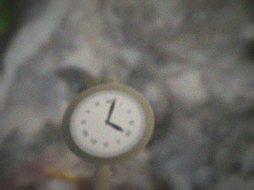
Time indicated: 4:02
